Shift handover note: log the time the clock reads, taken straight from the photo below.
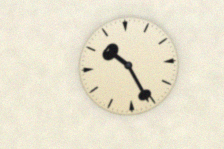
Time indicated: 10:26
